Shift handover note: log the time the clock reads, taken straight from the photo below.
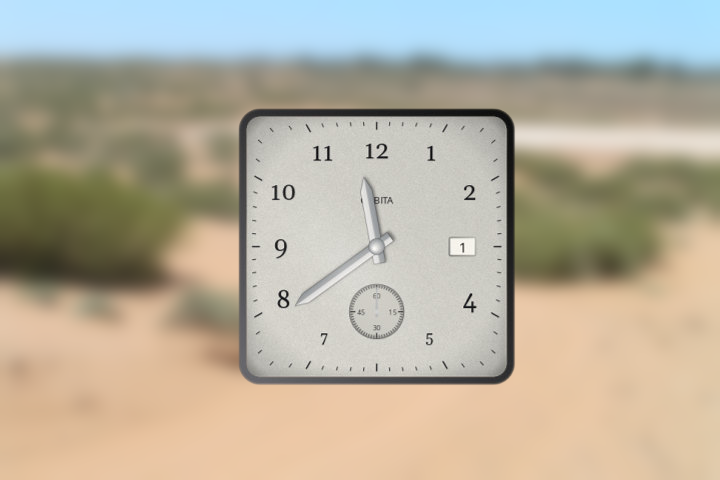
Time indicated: 11:39
